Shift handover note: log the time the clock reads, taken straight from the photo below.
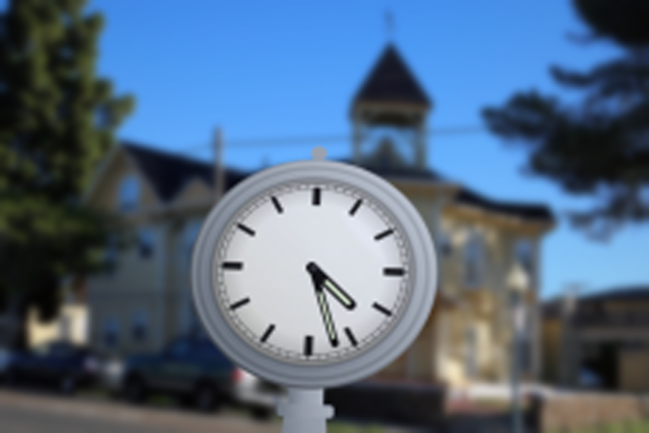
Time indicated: 4:27
